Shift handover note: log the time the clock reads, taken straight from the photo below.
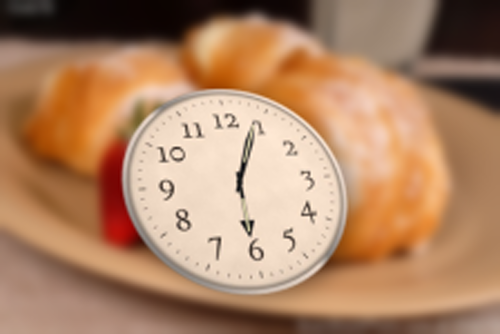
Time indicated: 6:04
